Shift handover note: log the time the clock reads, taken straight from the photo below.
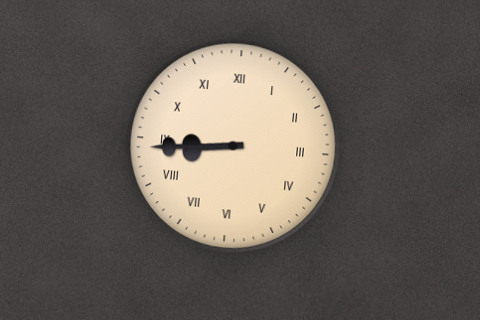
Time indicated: 8:44
